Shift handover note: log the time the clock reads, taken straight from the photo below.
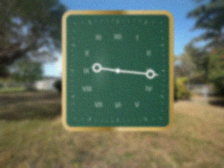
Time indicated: 9:16
